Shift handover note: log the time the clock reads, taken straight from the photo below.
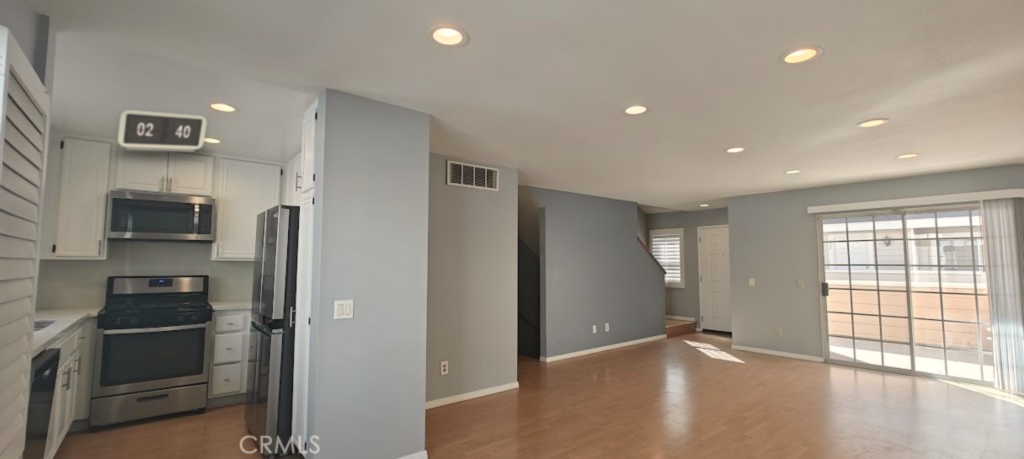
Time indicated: 2:40
